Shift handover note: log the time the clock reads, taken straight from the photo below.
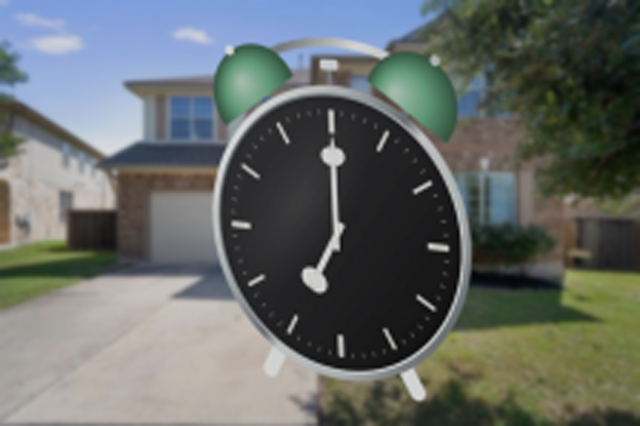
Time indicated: 7:00
